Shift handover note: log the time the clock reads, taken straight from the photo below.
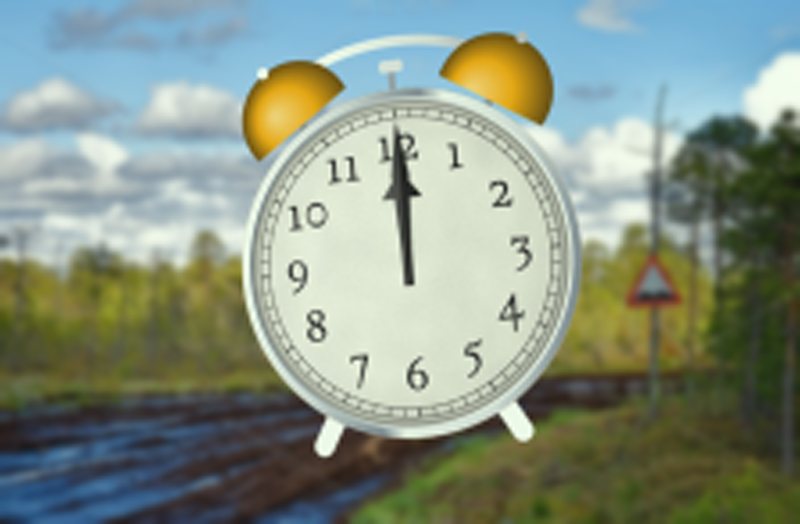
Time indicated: 12:00
